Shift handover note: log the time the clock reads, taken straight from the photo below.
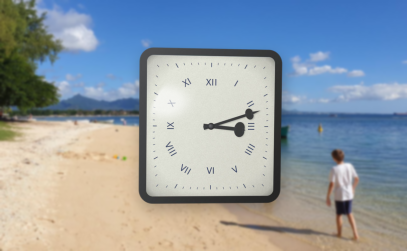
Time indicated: 3:12
